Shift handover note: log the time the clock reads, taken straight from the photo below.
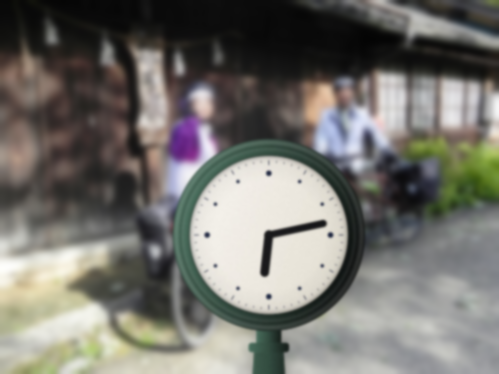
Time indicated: 6:13
